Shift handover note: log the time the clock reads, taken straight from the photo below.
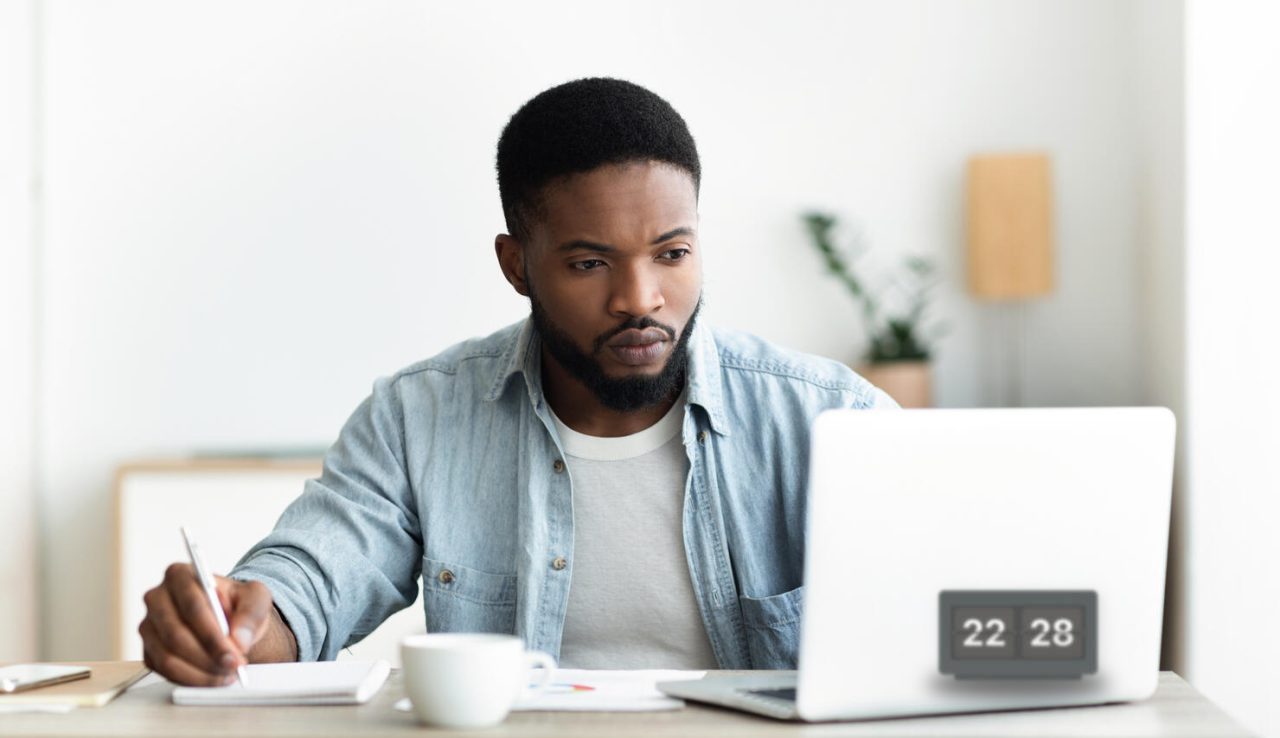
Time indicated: 22:28
